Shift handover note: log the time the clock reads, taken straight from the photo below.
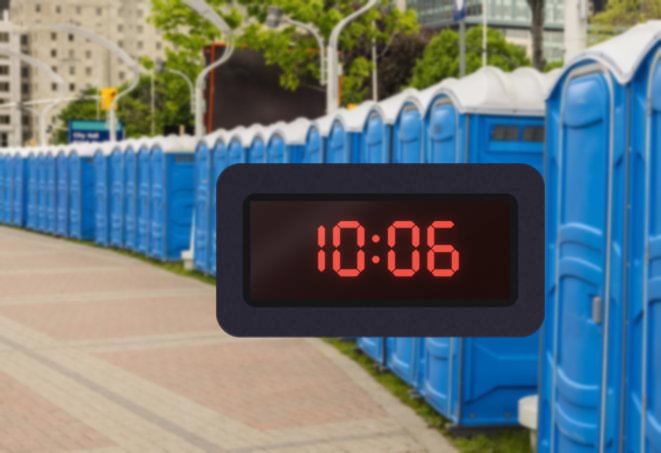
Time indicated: 10:06
